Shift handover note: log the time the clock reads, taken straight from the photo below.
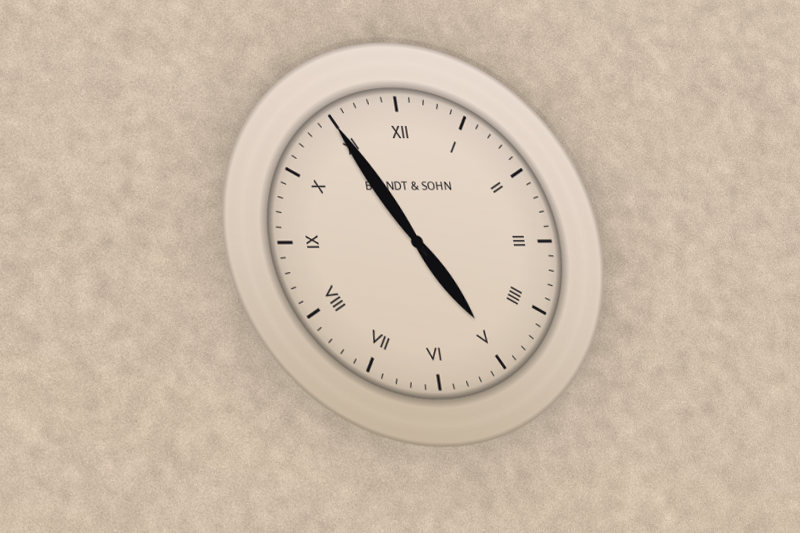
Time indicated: 4:55
